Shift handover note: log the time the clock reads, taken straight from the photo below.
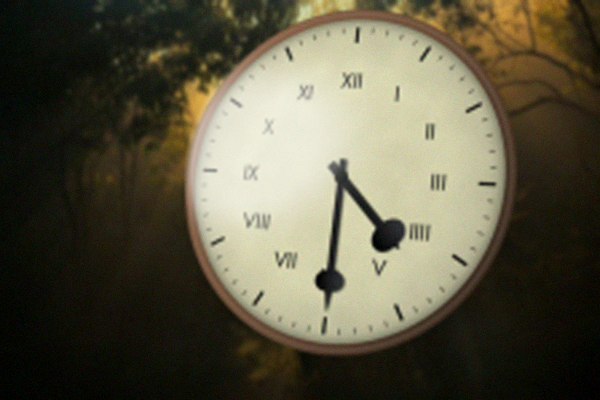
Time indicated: 4:30
